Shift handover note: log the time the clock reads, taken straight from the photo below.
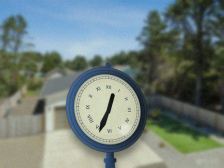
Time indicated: 12:34
